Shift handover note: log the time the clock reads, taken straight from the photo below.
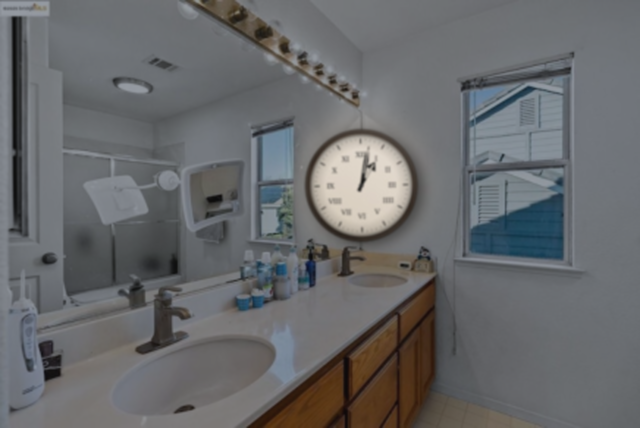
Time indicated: 1:02
